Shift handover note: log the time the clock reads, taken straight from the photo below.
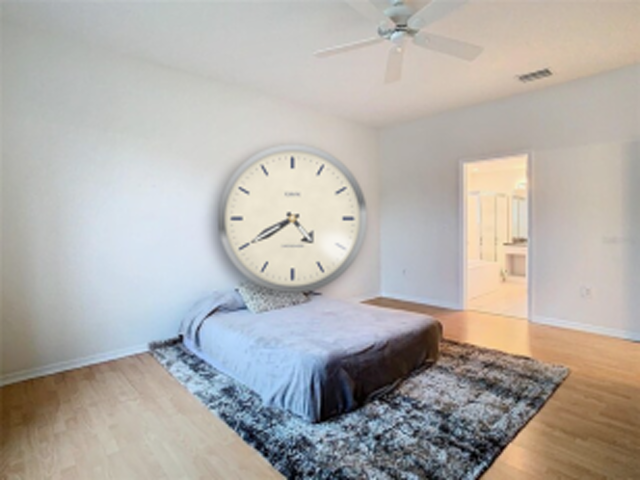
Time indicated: 4:40
